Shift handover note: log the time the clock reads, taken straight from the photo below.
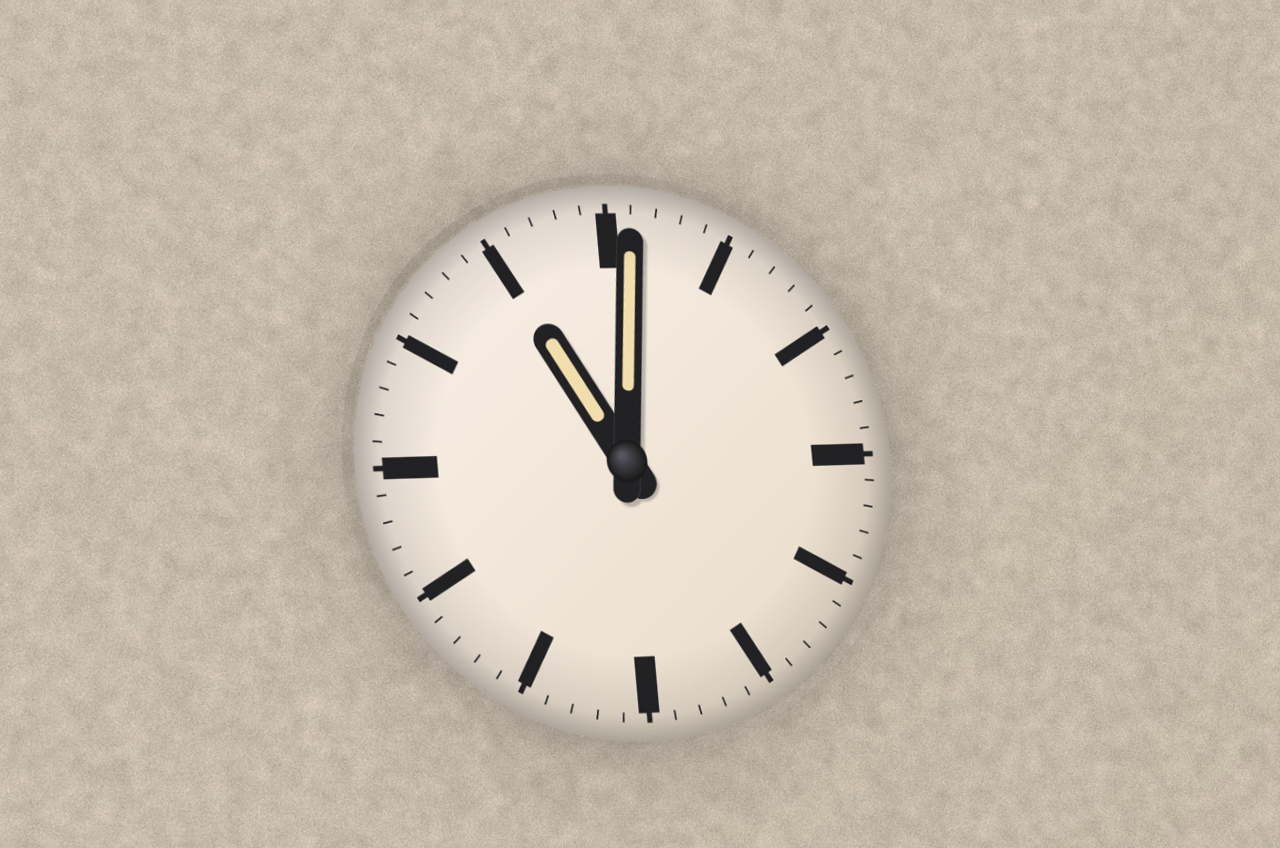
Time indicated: 11:01
